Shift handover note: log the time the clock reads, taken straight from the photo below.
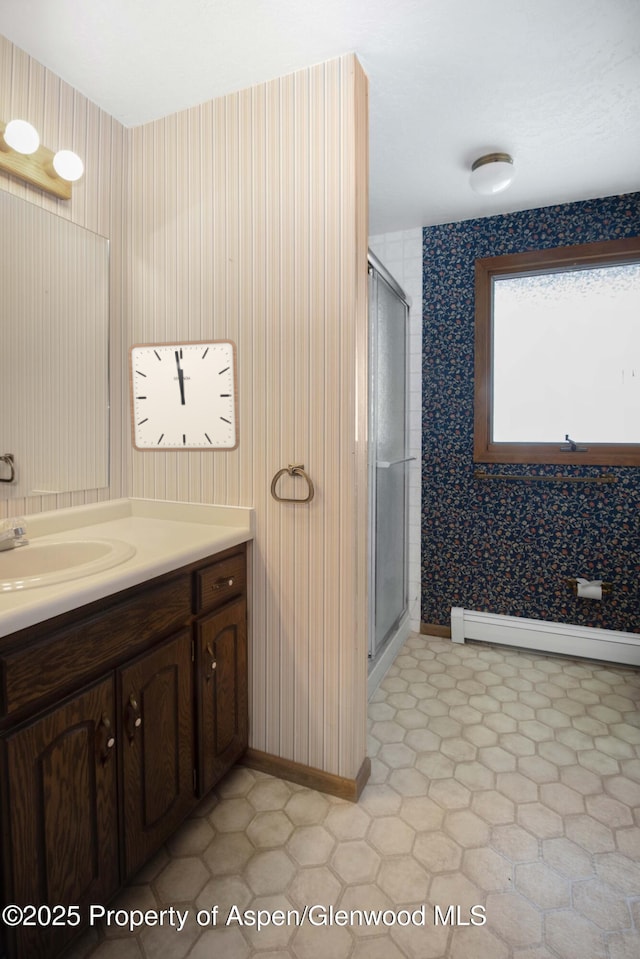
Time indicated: 11:59
